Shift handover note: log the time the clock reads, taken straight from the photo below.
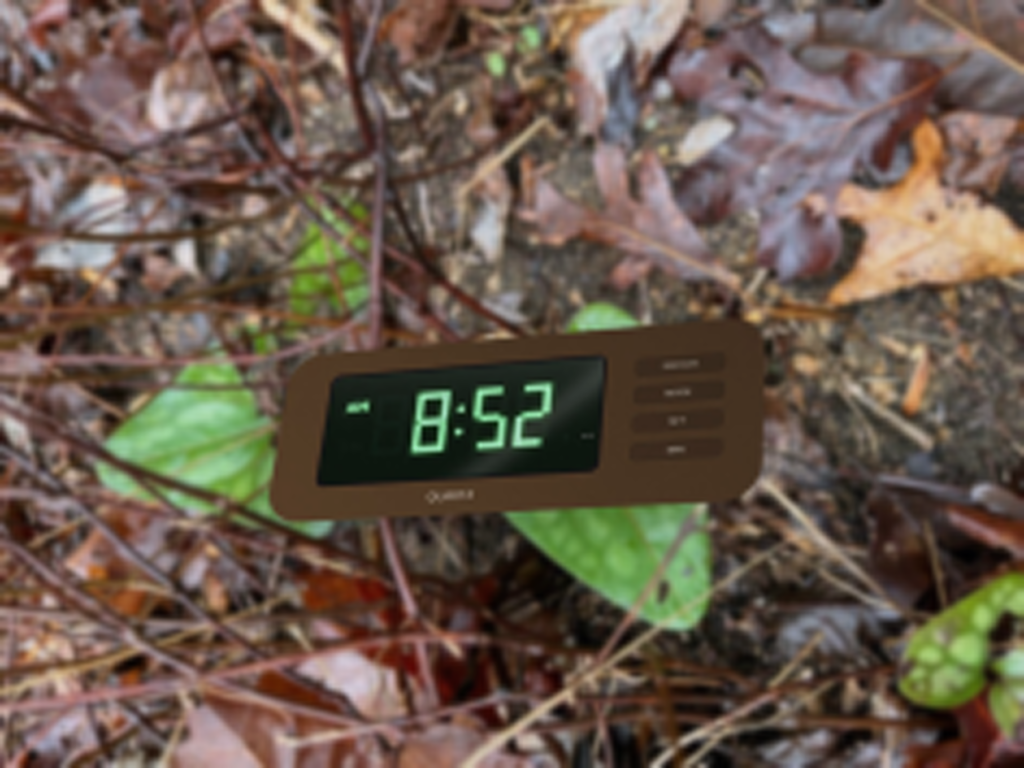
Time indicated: 8:52
